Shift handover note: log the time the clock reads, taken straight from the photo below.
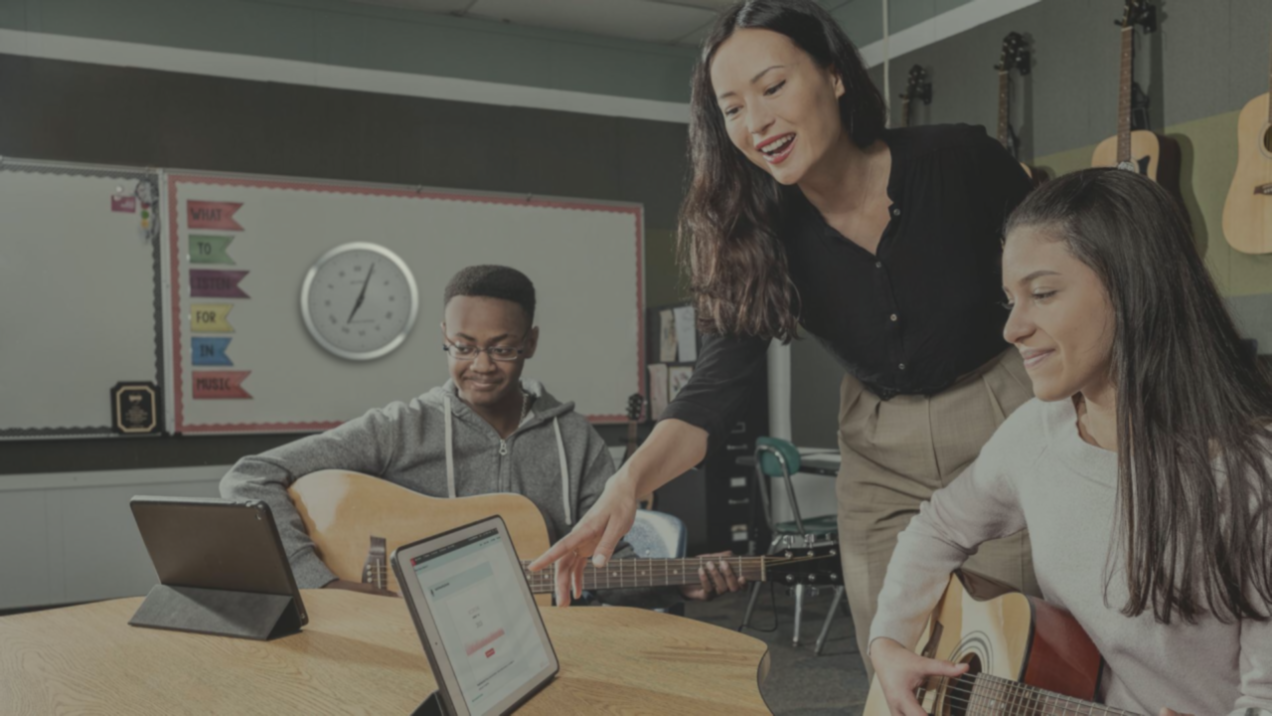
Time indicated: 7:04
